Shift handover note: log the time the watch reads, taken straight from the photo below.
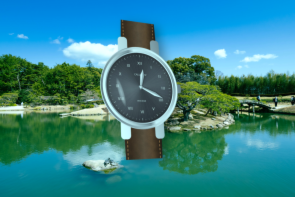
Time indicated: 12:19
